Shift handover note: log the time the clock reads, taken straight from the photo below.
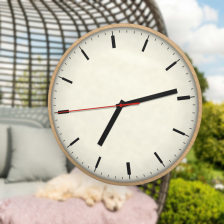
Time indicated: 7:13:45
